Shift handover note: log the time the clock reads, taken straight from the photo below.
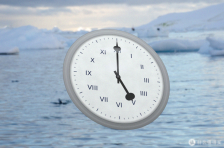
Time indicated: 5:00
